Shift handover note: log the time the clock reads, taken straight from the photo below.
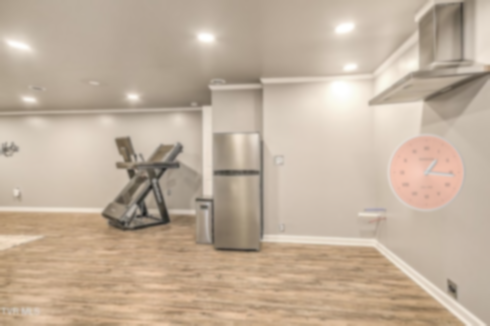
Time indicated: 1:16
